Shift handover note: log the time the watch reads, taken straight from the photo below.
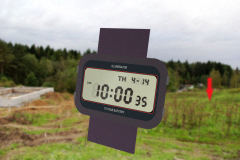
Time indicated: 10:00:35
